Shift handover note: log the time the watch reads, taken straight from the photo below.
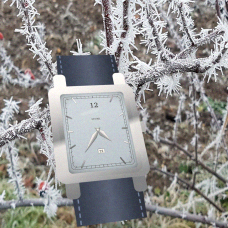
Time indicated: 4:36
